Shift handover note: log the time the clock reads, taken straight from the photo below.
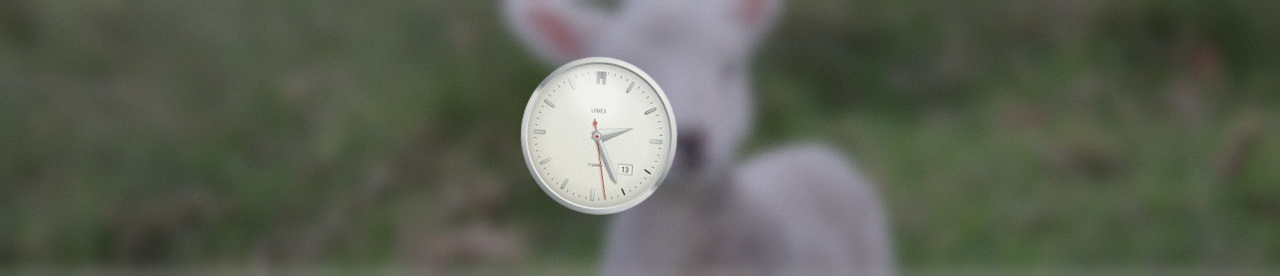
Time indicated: 2:25:28
